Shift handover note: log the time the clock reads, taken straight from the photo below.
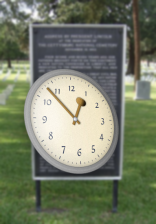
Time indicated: 12:53
